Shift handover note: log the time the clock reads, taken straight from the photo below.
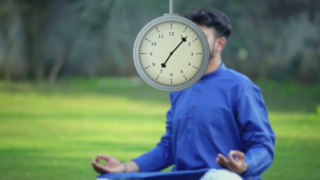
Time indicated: 7:07
